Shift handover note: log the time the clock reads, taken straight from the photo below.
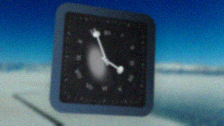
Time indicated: 3:56
